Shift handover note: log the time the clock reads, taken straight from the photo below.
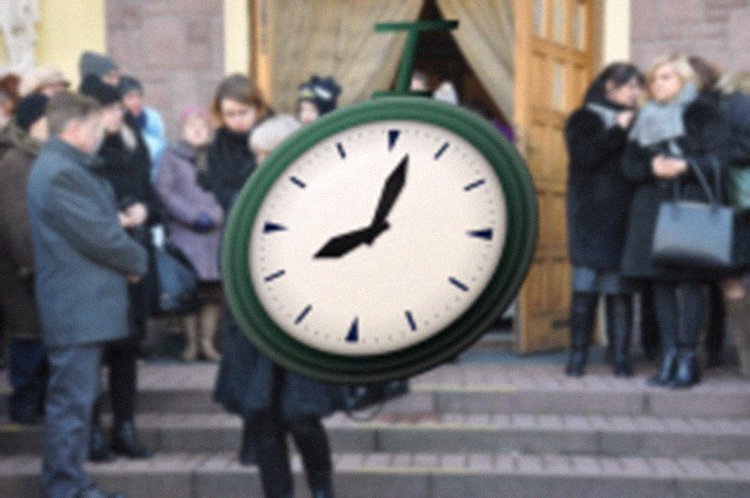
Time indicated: 8:02
